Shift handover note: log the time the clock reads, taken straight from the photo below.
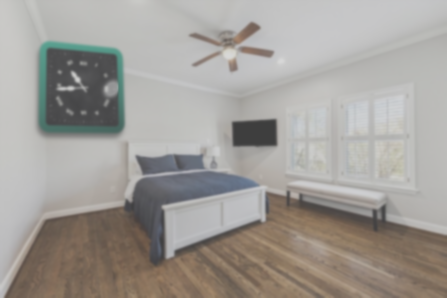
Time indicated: 10:44
